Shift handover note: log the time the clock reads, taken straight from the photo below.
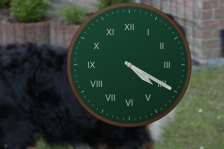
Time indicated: 4:20
